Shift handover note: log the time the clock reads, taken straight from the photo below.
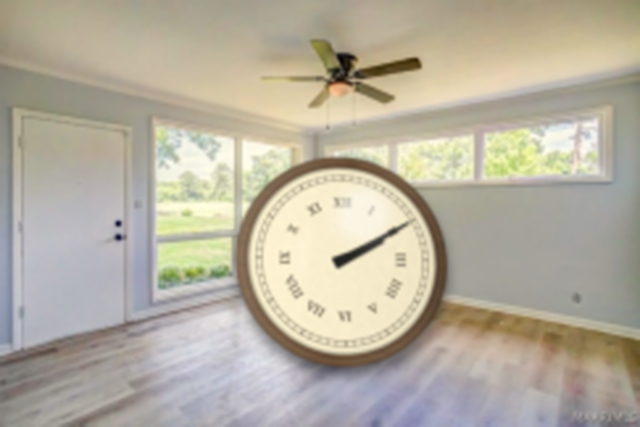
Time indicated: 2:10
